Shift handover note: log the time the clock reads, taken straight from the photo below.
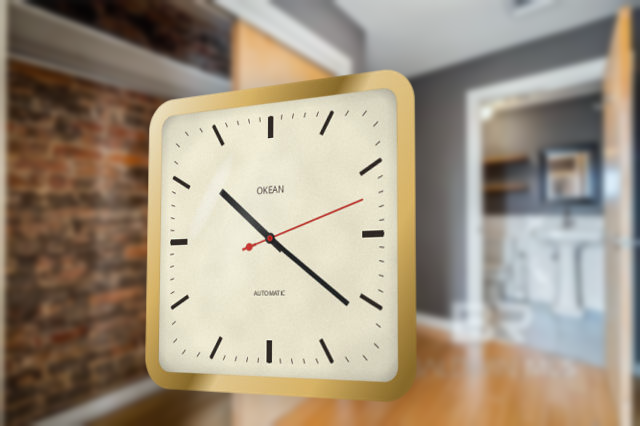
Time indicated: 10:21:12
